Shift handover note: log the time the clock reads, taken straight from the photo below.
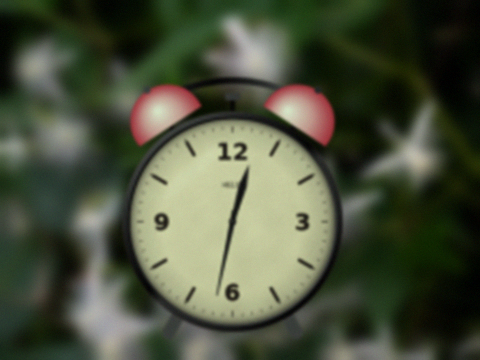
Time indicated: 12:32
